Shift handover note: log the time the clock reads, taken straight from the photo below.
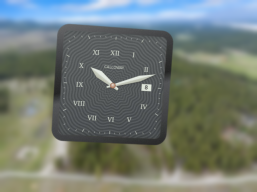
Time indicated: 10:12
